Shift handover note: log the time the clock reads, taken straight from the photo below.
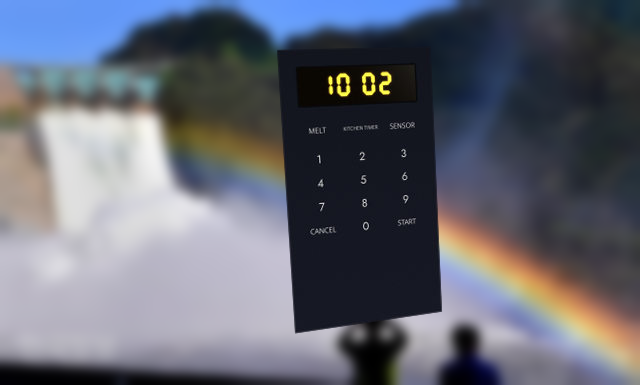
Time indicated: 10:02
